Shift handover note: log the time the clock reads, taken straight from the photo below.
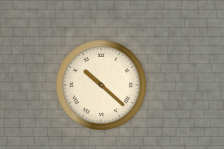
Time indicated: 10:22
